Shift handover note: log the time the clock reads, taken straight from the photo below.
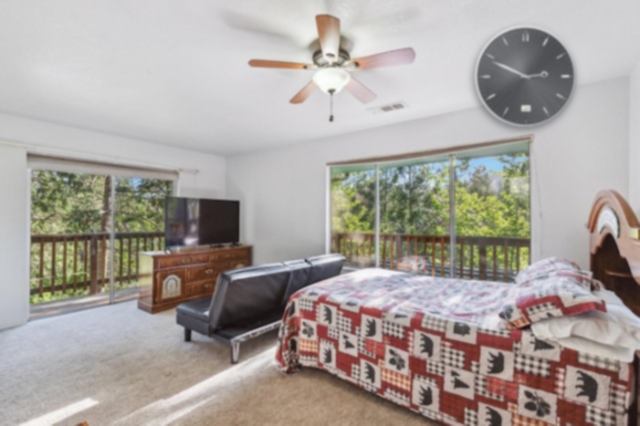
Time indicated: 2:49
